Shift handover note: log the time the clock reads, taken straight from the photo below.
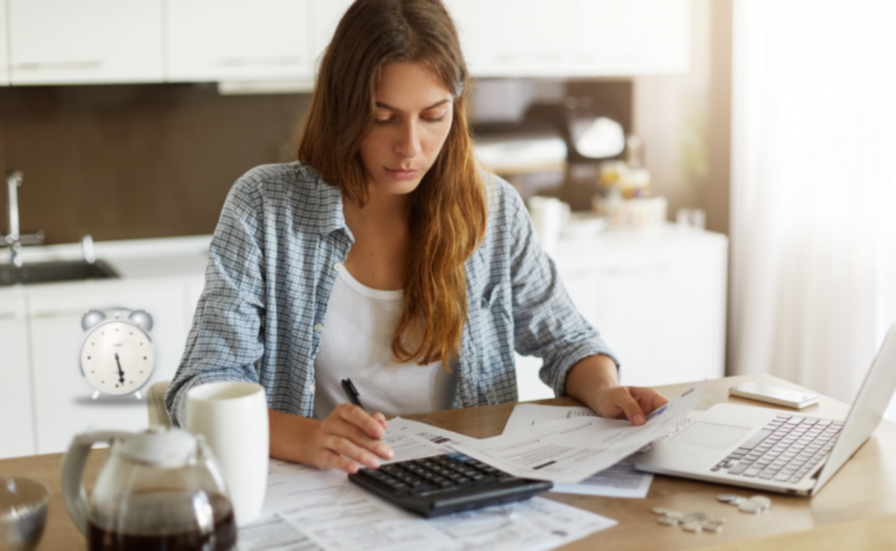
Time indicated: 5:28
